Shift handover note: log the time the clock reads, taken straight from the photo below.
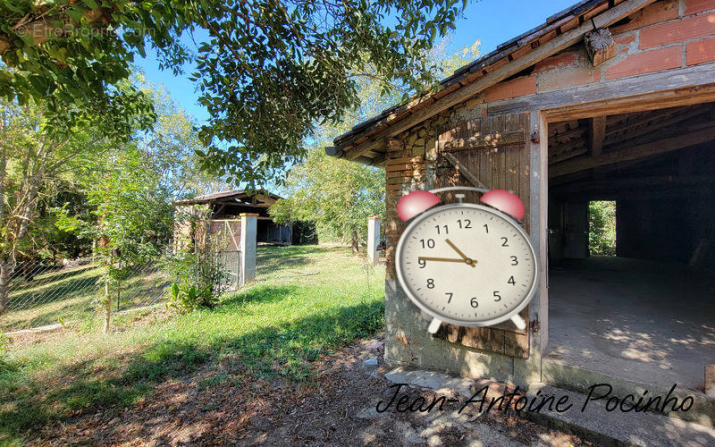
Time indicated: 10:46
